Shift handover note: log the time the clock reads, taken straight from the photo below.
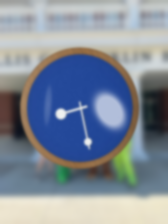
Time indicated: 8:28
